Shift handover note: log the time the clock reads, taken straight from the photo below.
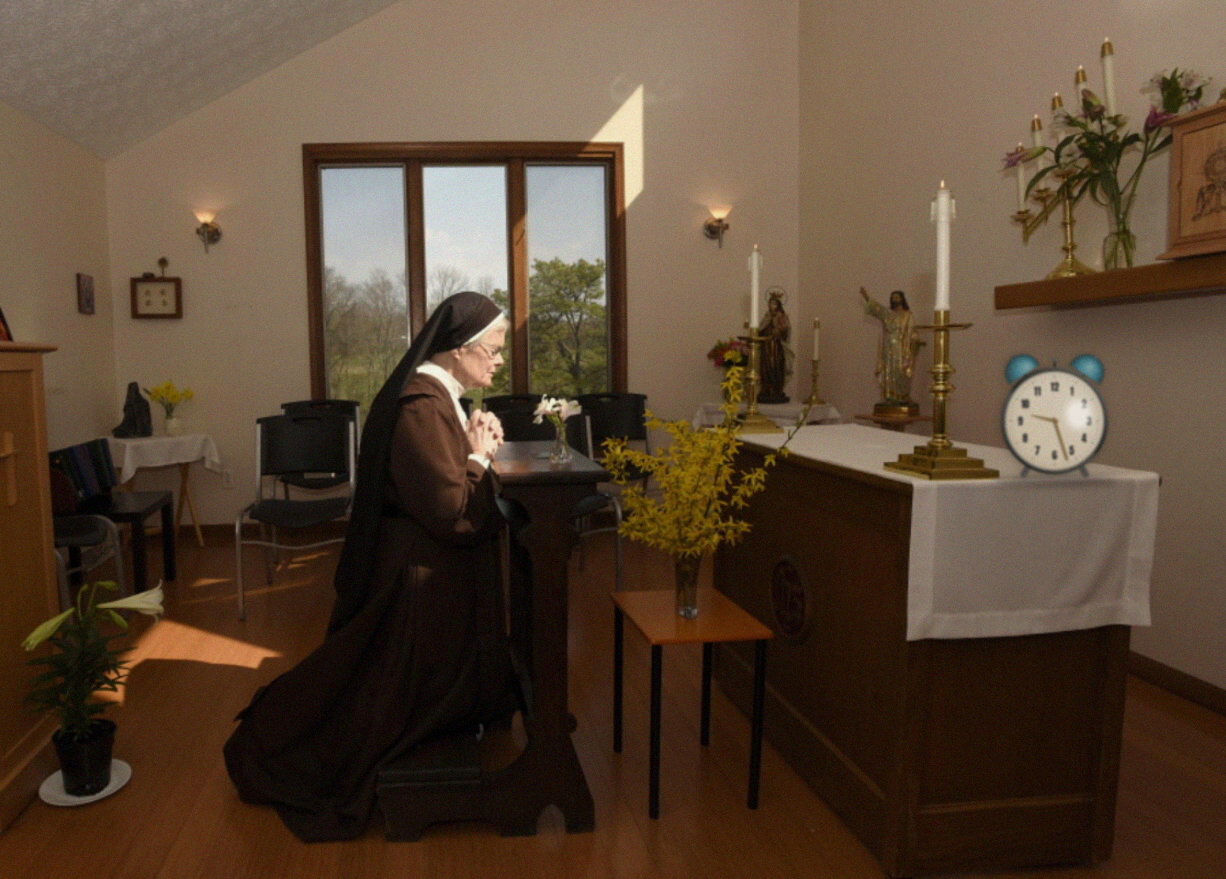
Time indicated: 9:27
